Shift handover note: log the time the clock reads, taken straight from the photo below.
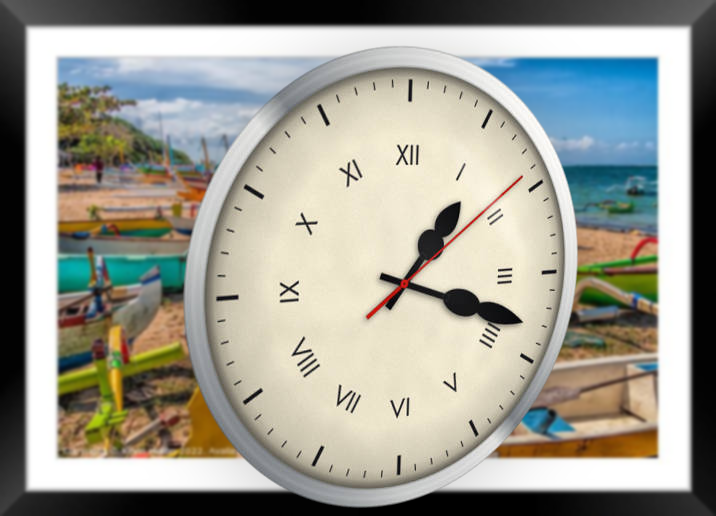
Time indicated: 1:18:09
